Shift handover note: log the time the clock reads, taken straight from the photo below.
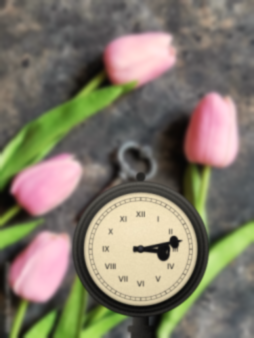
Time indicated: 3:13
